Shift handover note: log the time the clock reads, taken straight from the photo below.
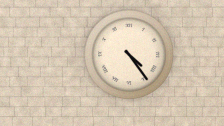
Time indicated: 4:24
